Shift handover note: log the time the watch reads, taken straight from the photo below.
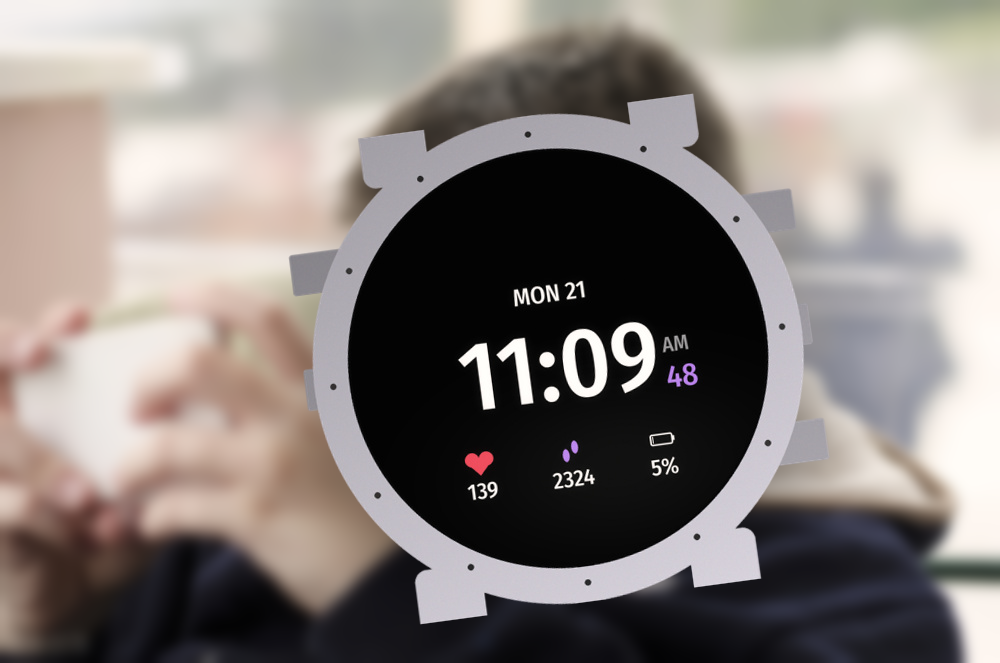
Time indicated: 11:09:48
